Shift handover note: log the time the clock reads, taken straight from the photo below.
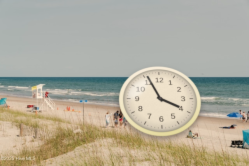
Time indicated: 3:56
